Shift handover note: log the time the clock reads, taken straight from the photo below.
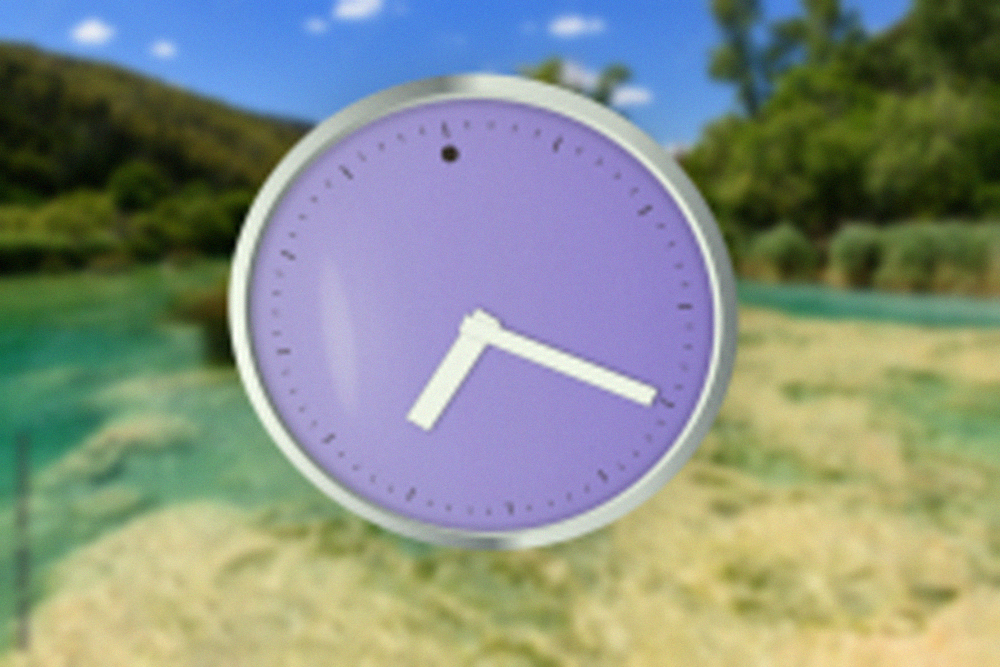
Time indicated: 7:20
